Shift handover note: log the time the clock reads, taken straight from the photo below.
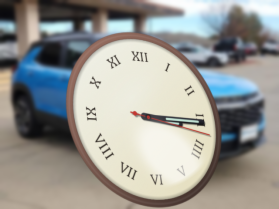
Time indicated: 3:15:17
